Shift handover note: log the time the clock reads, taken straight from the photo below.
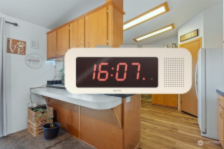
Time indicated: 16:07
